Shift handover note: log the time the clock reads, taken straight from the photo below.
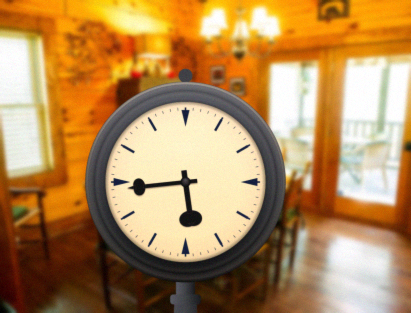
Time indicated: 5:44
